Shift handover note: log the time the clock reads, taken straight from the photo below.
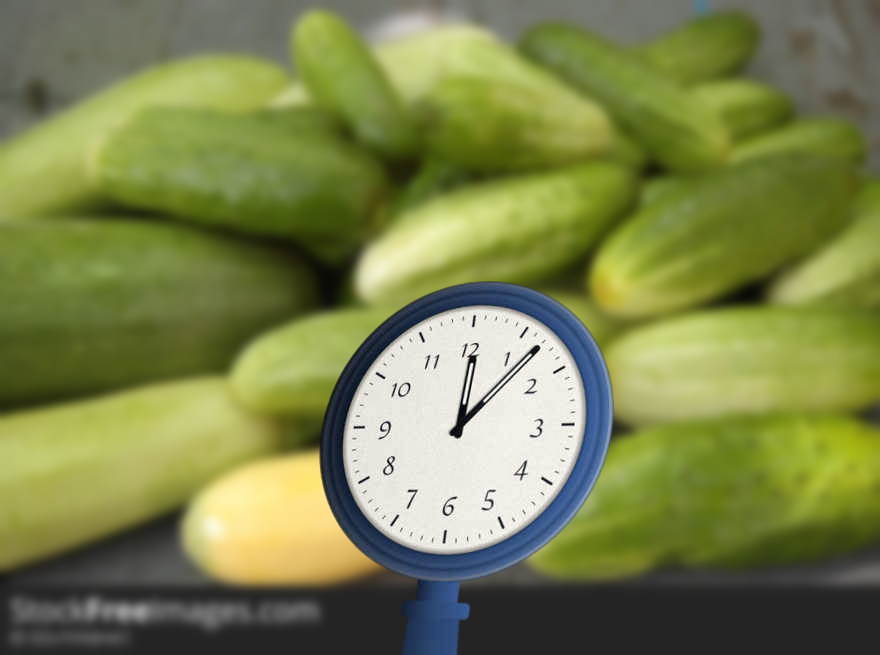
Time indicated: 12:07
